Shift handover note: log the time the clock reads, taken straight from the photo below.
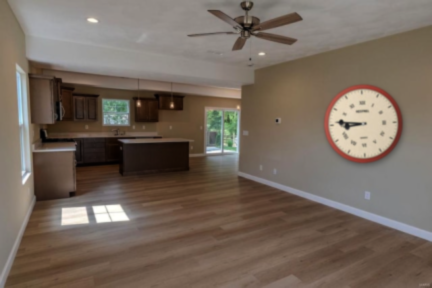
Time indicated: 8:46
